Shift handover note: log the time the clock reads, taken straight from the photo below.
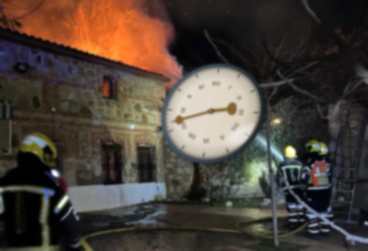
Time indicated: 2:42
